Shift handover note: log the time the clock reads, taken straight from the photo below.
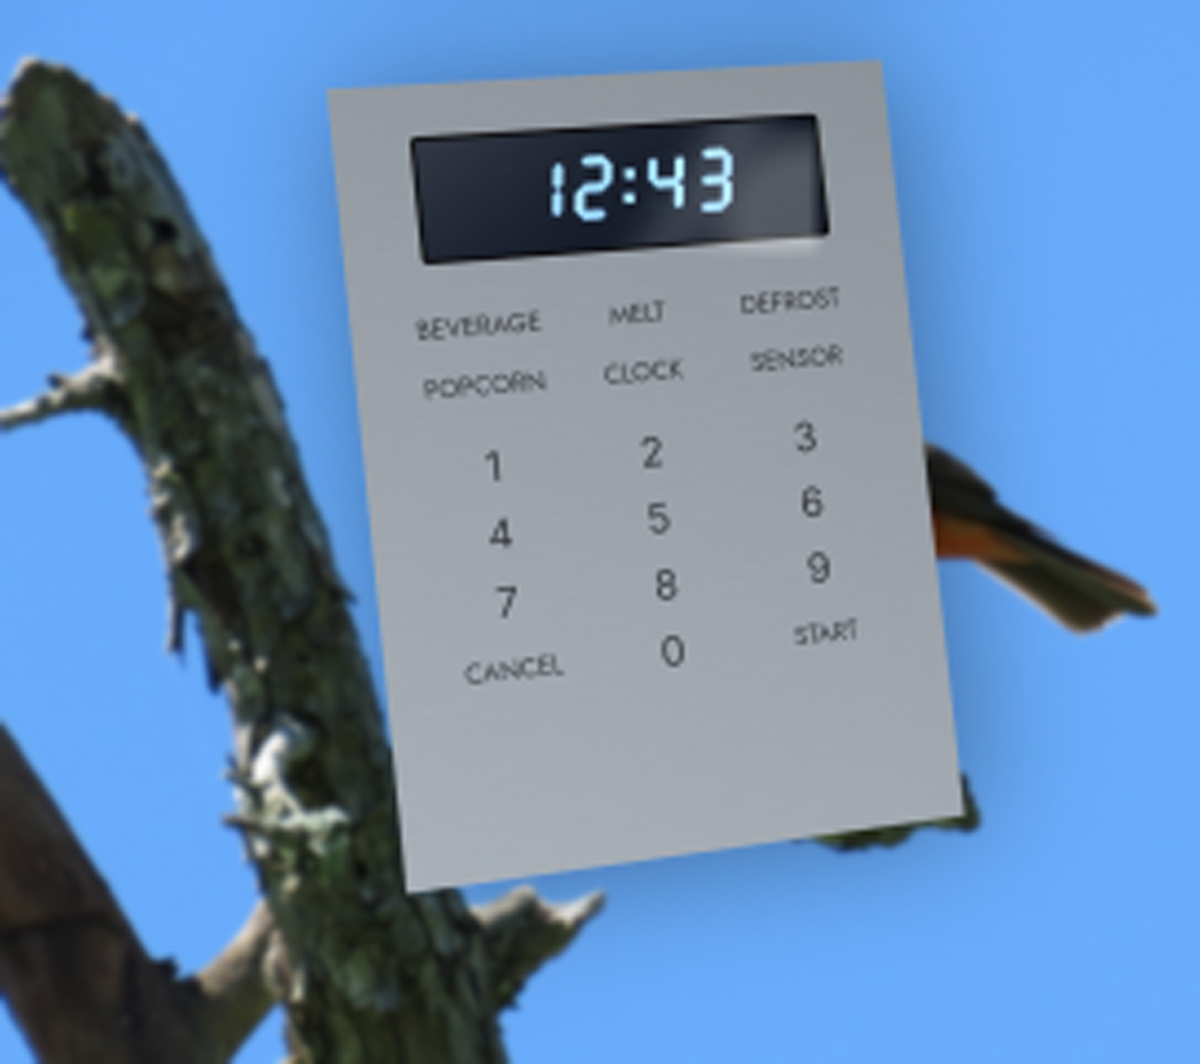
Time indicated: 12:43
